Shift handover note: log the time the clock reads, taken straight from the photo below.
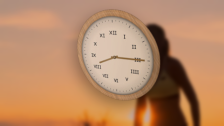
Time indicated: 8:15
